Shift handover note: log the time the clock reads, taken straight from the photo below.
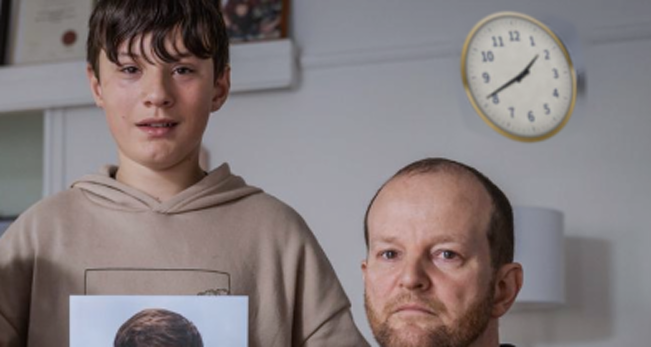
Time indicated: 1:41
